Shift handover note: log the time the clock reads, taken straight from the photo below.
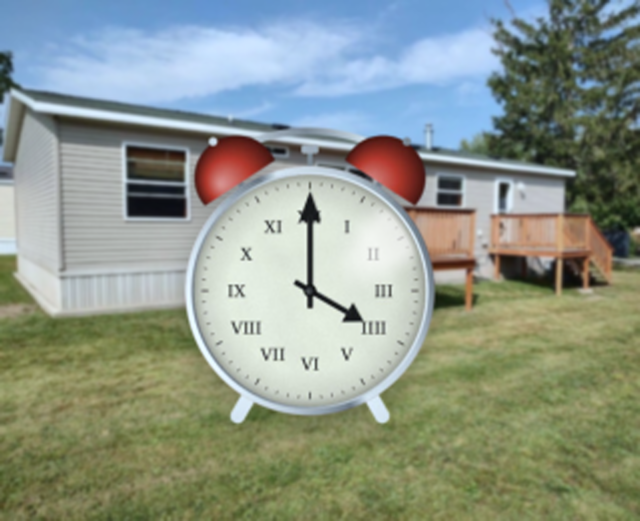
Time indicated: 4:00
